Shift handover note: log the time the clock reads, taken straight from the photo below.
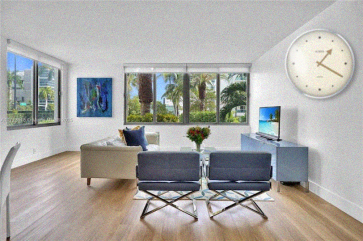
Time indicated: 1:20
